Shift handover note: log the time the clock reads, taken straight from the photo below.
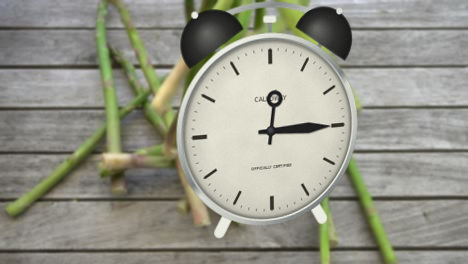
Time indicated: 12:15
